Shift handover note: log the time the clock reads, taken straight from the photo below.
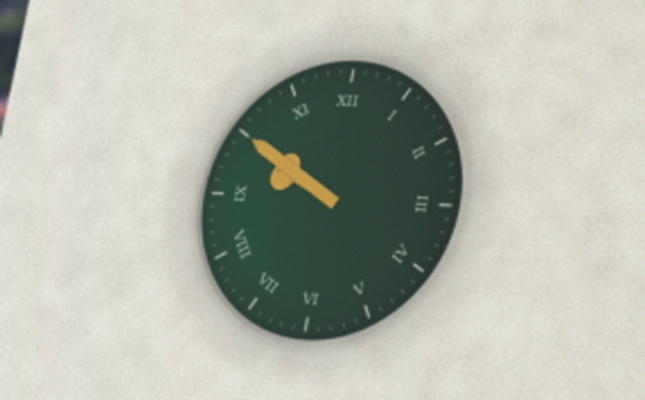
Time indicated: 9:50
